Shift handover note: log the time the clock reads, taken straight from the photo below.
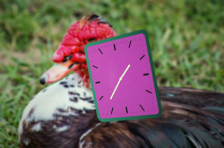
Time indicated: 1:37
